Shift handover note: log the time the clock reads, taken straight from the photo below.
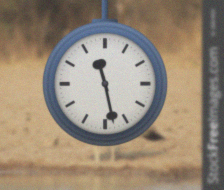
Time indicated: 11:28
